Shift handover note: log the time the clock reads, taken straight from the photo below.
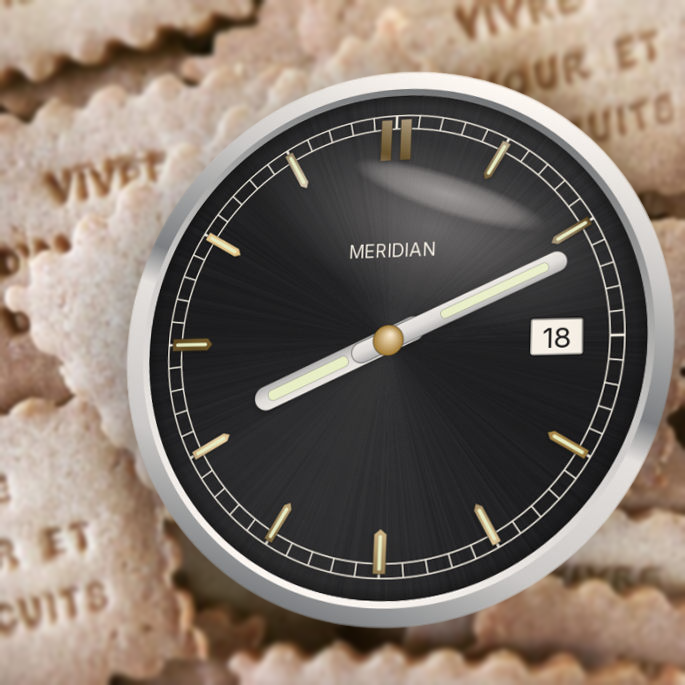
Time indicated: 8:11
